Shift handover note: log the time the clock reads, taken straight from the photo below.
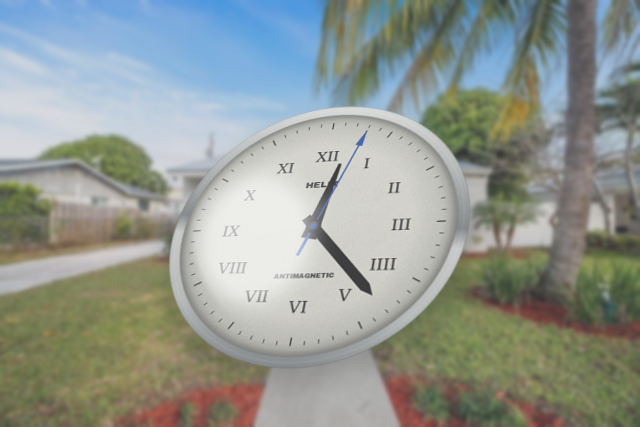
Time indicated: 12:23:03
